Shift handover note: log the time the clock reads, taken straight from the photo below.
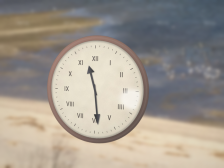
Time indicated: 11:29
